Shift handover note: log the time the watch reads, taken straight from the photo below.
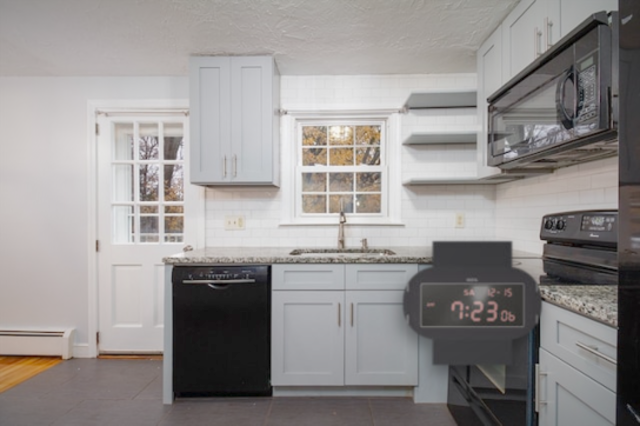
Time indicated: 7:23
